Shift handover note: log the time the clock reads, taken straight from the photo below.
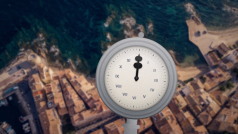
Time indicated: 12:00
